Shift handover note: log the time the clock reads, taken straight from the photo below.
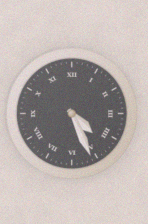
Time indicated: 4:26
